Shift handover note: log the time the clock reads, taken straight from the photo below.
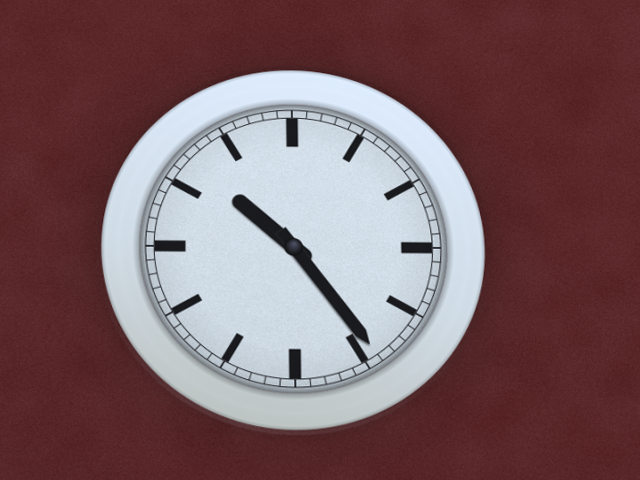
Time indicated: 10:24
